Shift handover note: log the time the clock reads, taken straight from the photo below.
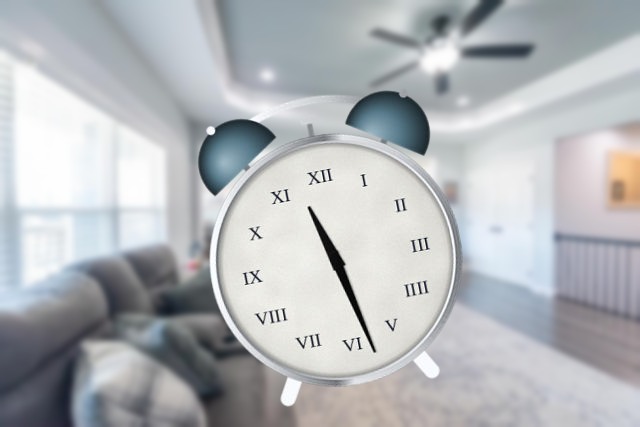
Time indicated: 11:28
